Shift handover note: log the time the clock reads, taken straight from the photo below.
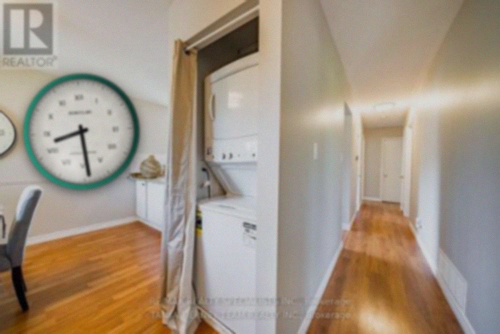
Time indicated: 8:29
